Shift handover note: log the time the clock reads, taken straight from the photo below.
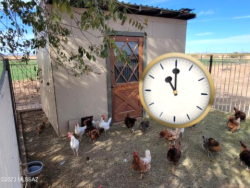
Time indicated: 11:00
